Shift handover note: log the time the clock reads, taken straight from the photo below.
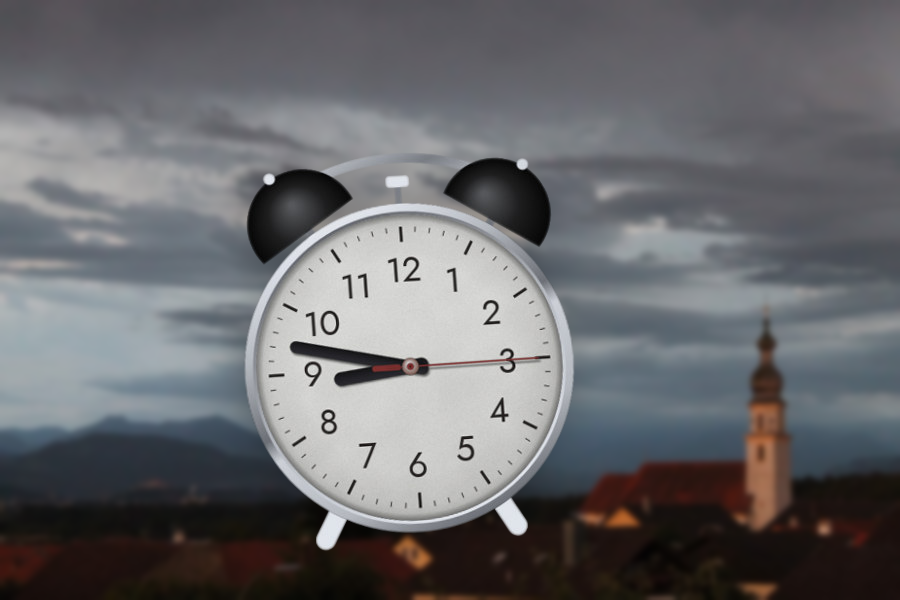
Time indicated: 8:47:15
